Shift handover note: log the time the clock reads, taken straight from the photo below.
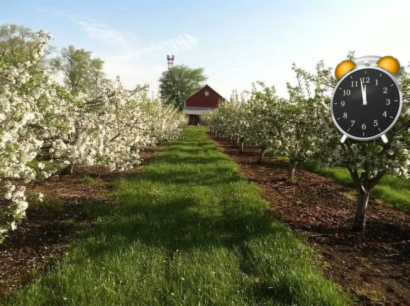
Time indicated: 11:58
